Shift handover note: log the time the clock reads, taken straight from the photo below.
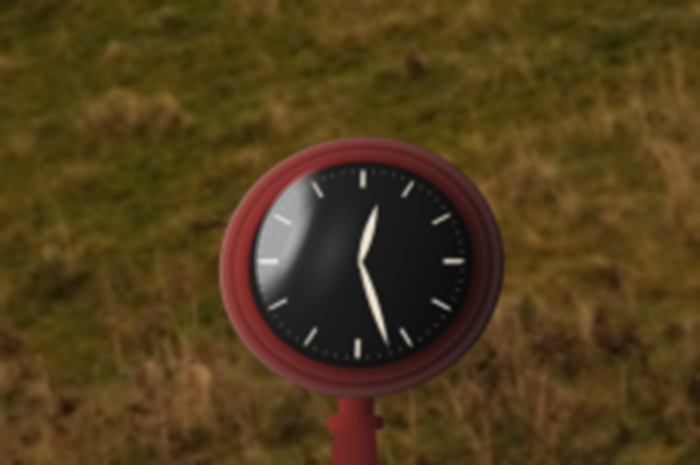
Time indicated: 12:27
